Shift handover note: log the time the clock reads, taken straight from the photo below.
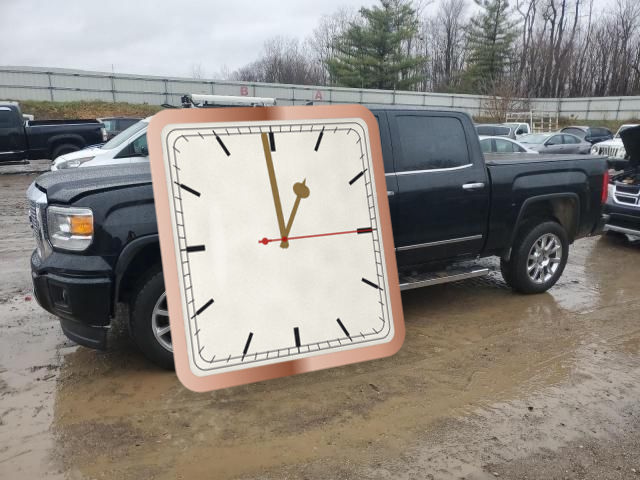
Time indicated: 12:59:15
